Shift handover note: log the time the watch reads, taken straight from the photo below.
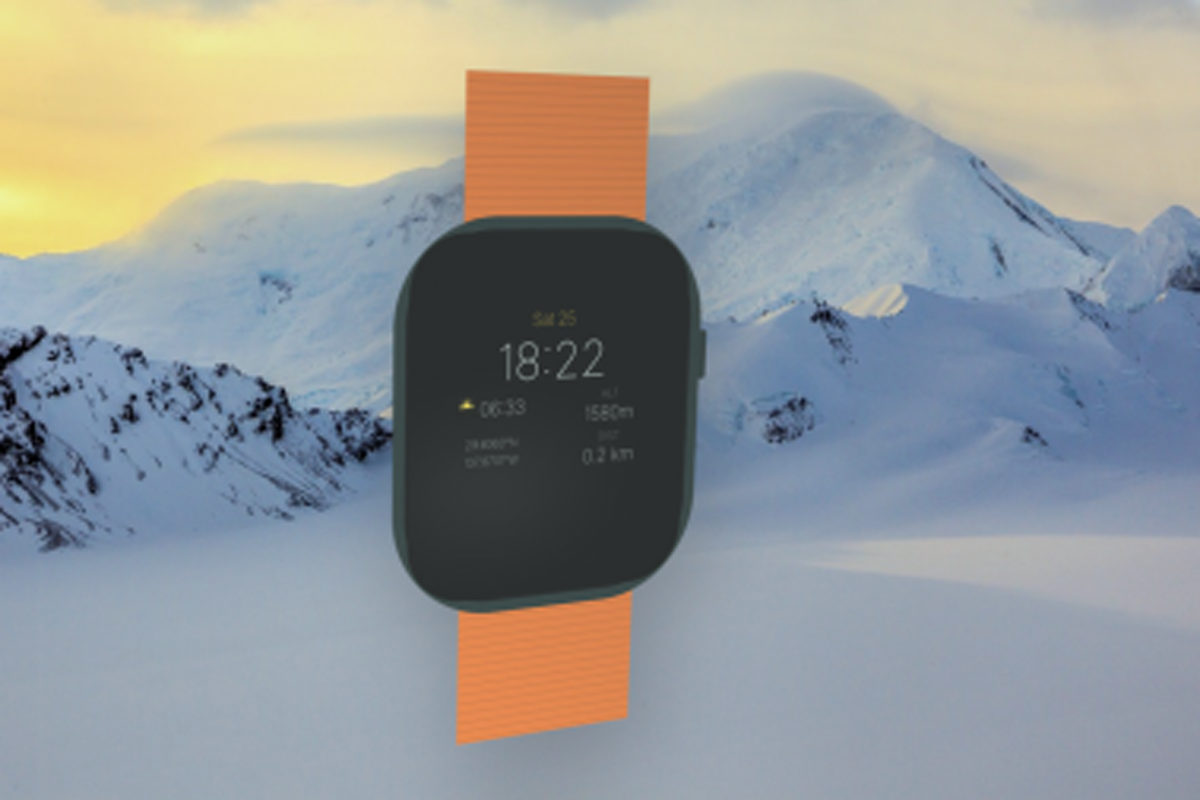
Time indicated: 18:22
